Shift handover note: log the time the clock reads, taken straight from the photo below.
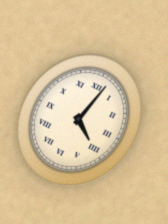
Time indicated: 4:02
